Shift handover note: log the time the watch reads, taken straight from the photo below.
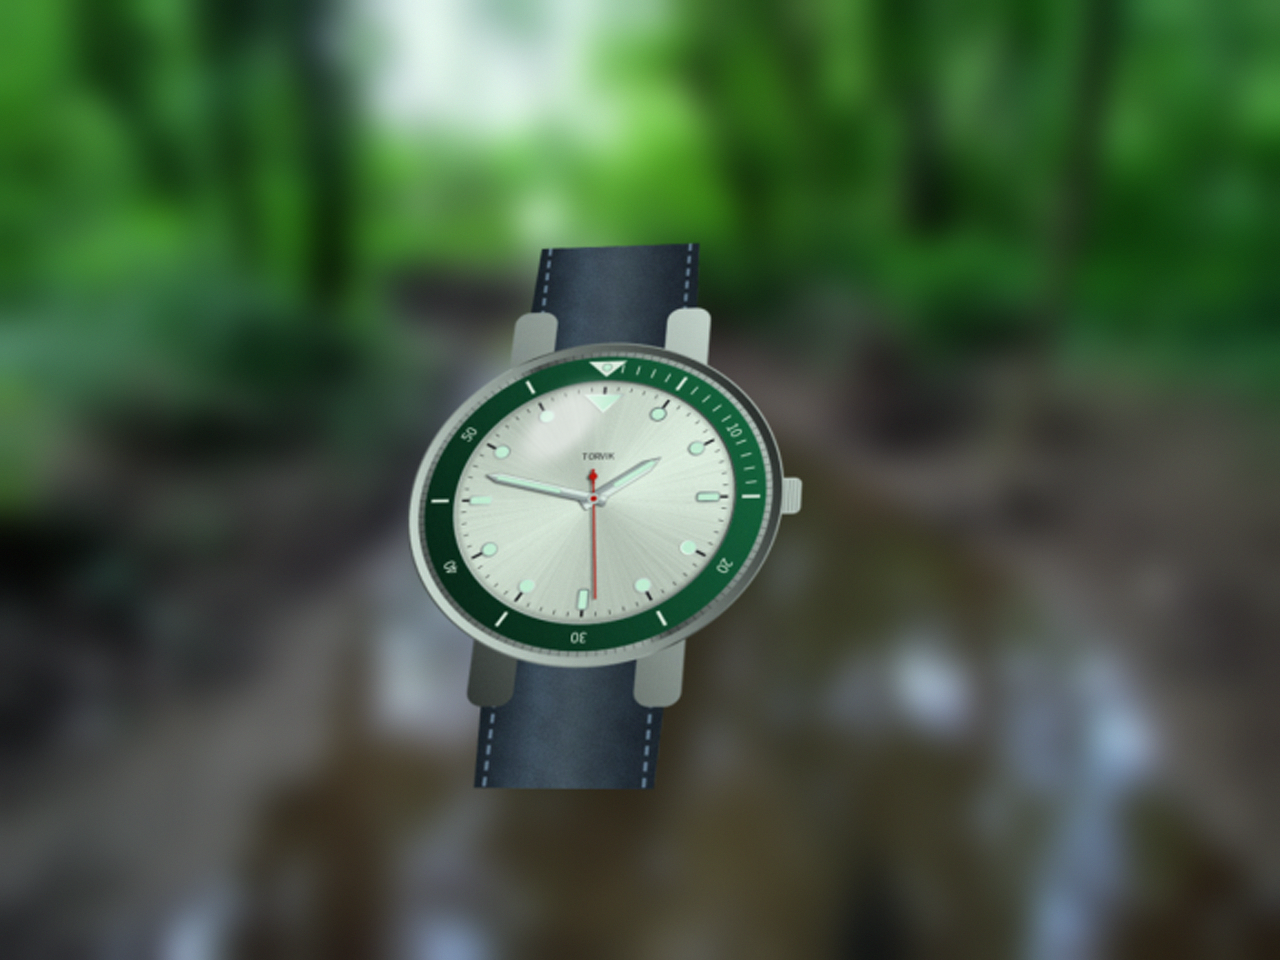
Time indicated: 1:47:29
